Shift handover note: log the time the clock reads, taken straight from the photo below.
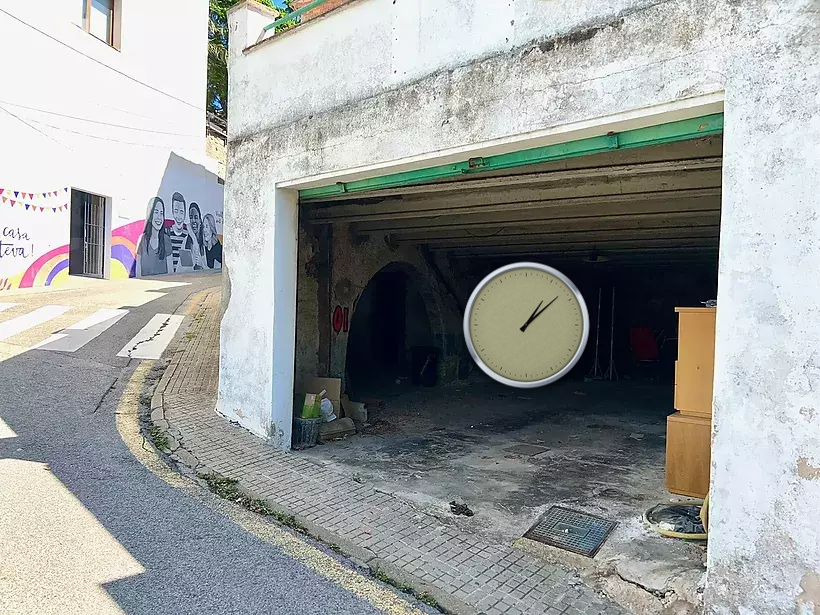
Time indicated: 1:08
